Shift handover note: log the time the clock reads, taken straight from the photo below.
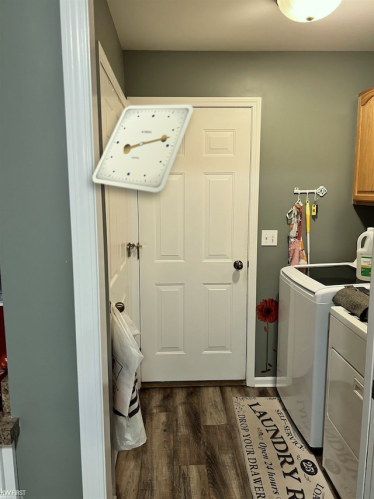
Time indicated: 8:12
